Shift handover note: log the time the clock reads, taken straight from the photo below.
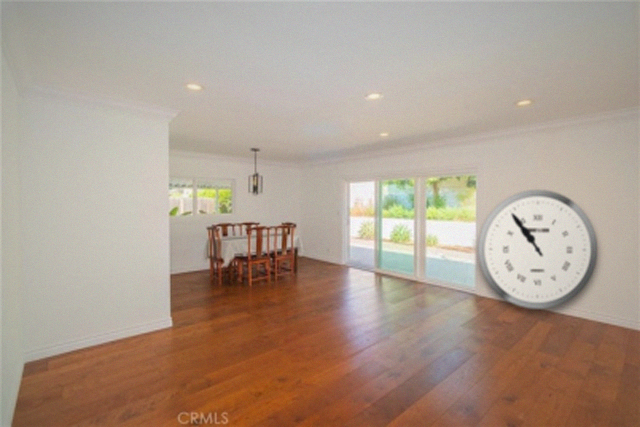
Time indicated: 10:54
